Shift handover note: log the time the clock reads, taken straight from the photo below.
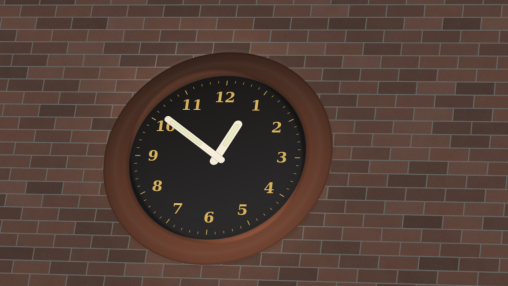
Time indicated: 12:51
